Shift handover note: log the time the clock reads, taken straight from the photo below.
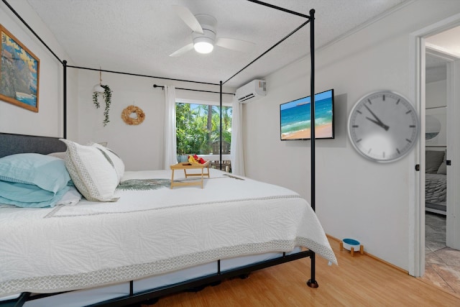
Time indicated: 9:53
